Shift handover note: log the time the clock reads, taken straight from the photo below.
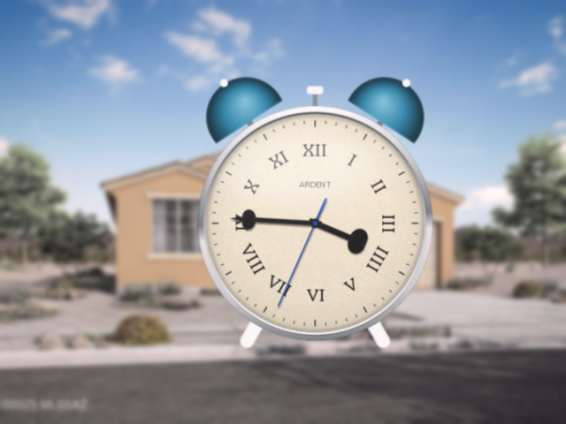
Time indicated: 3:45:34
